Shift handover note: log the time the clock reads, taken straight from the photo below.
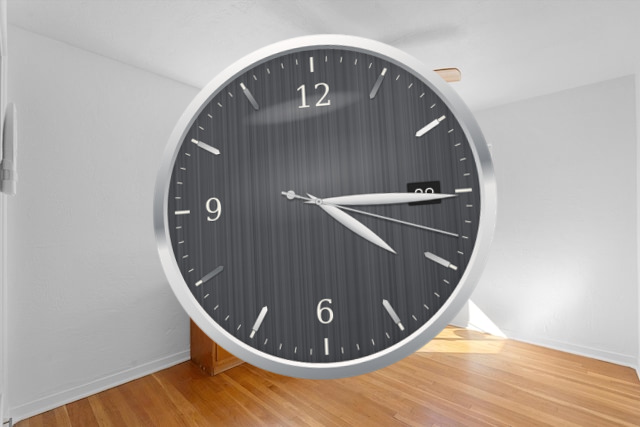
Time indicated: 4:15:18
